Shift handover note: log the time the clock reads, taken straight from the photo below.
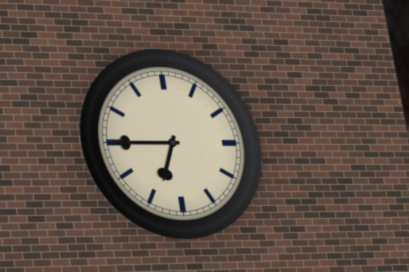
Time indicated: 6:45
